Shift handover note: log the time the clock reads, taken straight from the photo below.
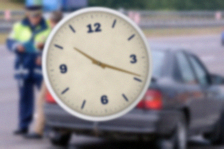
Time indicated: 10:19
